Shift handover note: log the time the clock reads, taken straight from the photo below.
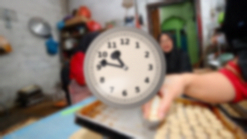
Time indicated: 10:47
